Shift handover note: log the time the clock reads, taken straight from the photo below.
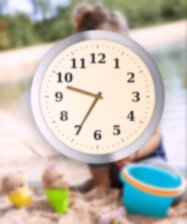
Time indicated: 9:35
